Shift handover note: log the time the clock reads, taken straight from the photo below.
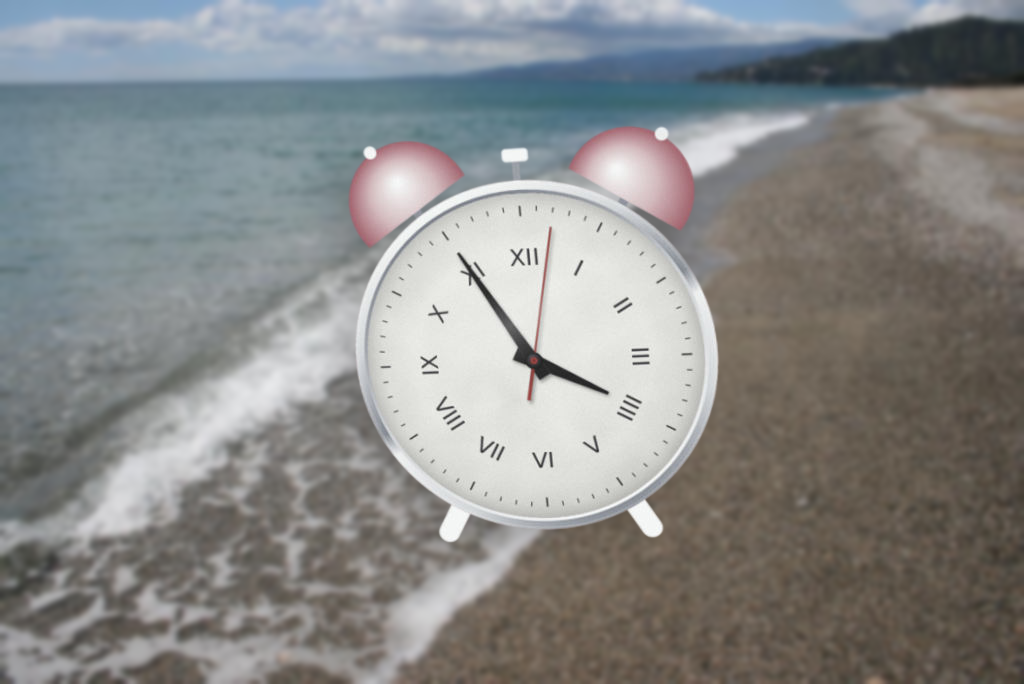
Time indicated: 3:55:02
